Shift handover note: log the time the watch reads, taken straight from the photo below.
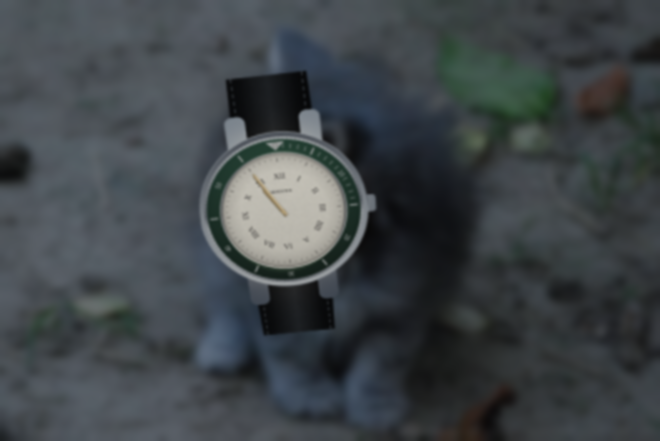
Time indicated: 10:55
